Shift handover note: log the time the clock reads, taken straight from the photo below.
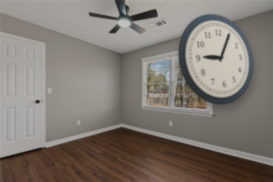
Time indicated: 9:05
